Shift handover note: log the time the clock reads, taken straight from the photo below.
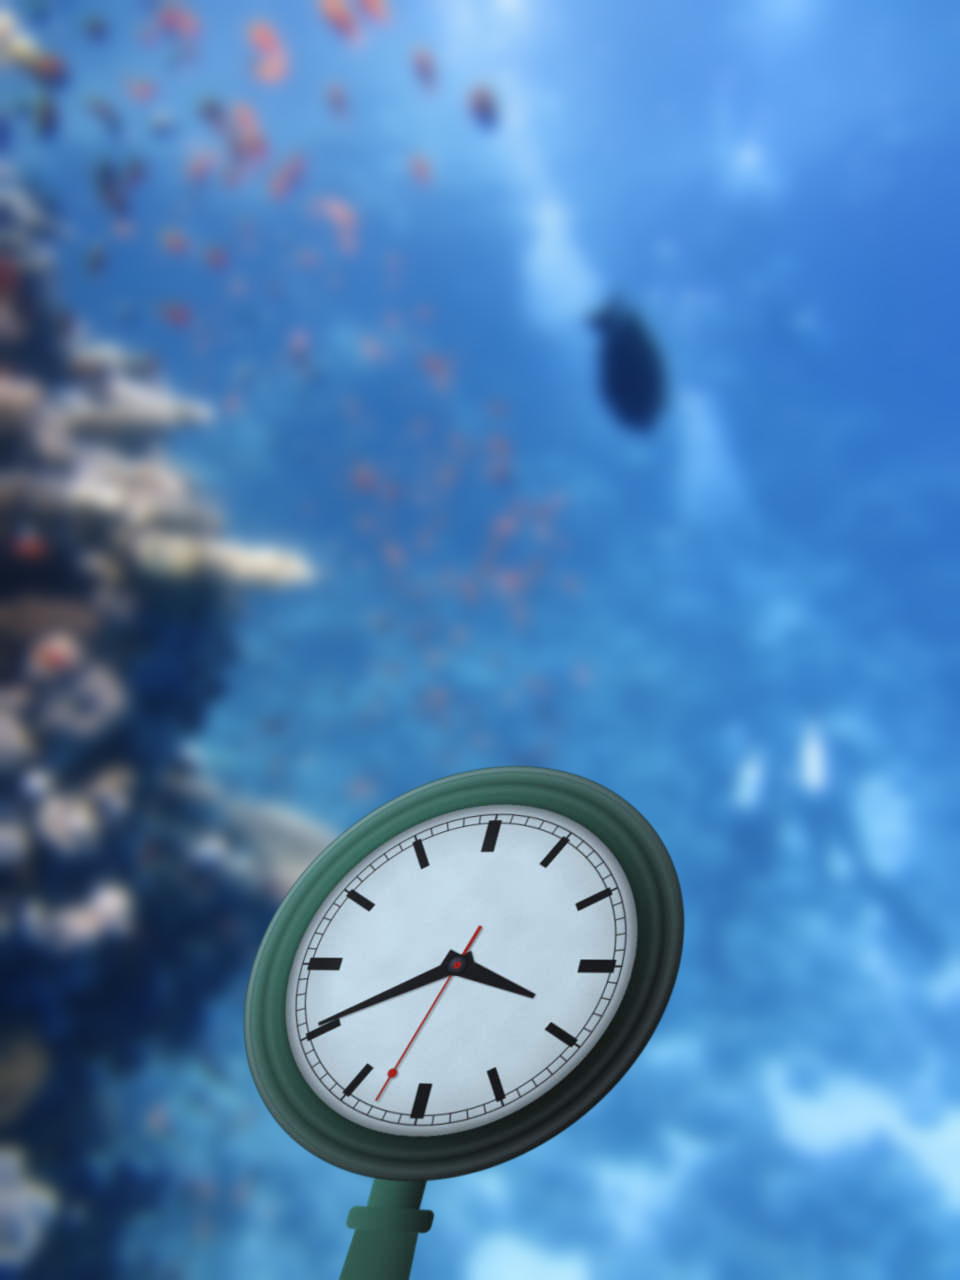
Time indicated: 3:40:33
